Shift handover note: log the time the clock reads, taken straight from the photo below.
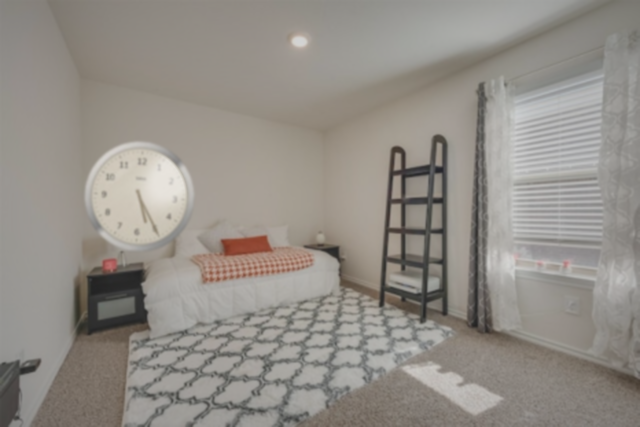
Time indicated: 5:25
